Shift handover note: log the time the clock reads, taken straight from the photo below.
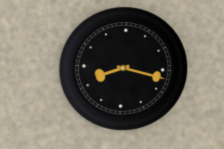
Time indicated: 8:17
